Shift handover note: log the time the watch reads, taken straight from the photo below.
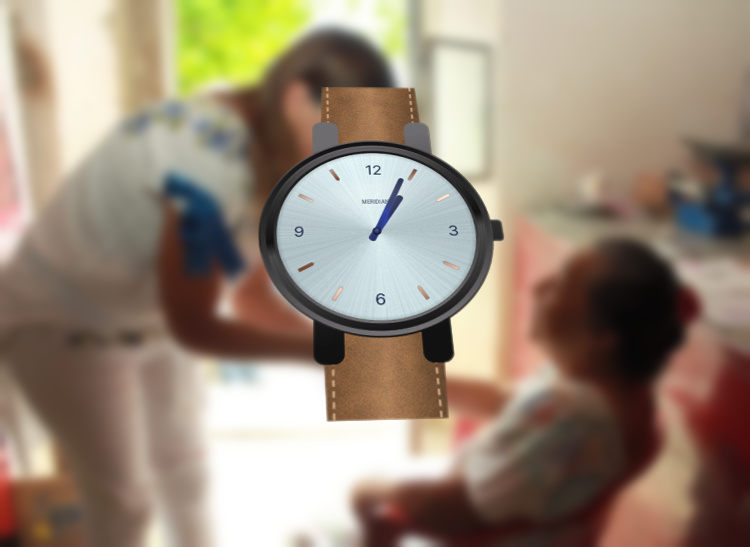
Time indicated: 1:04
